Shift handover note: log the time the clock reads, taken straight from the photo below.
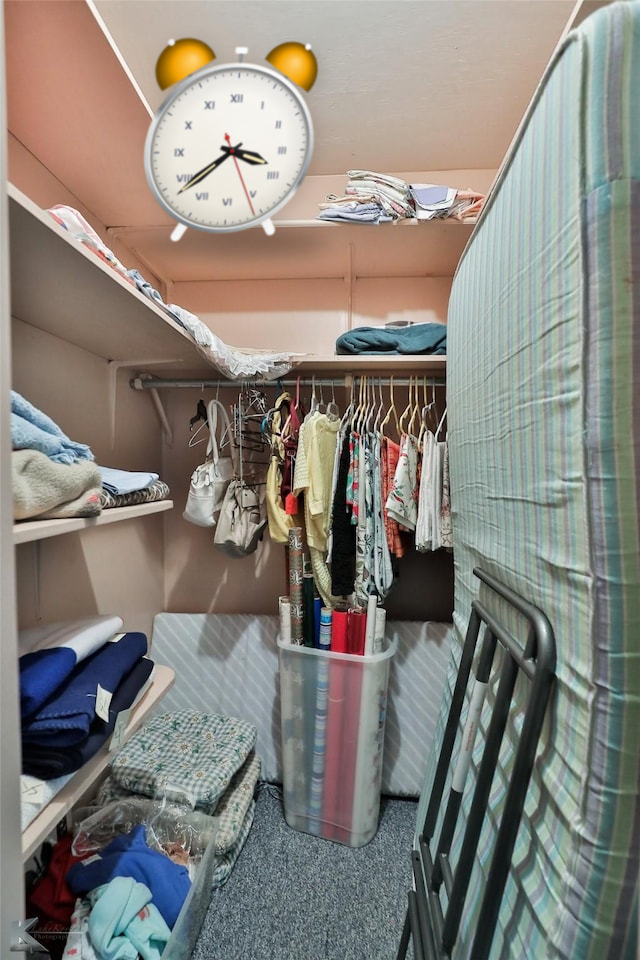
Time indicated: 3:38:26
